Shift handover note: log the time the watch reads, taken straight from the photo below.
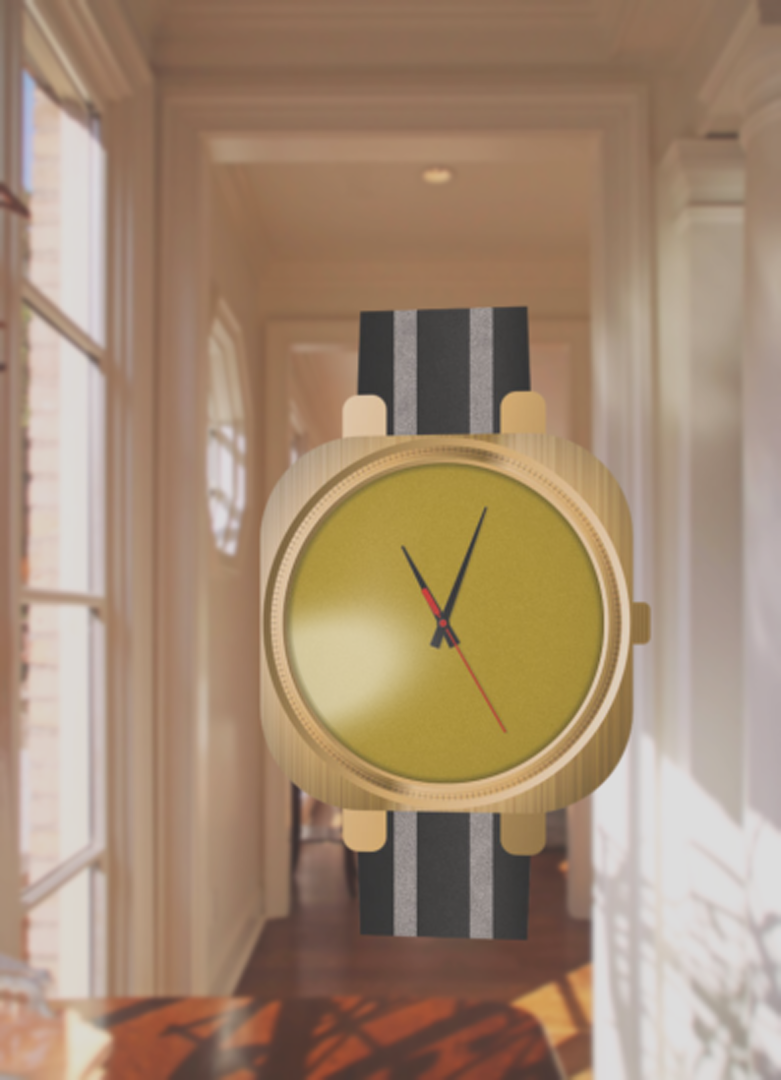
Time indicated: 11:03:25
